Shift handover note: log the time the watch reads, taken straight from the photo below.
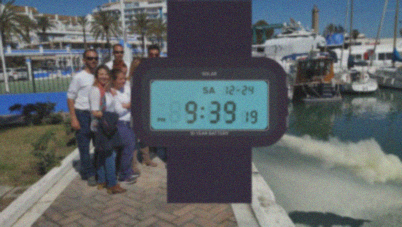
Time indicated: 9:39:19
